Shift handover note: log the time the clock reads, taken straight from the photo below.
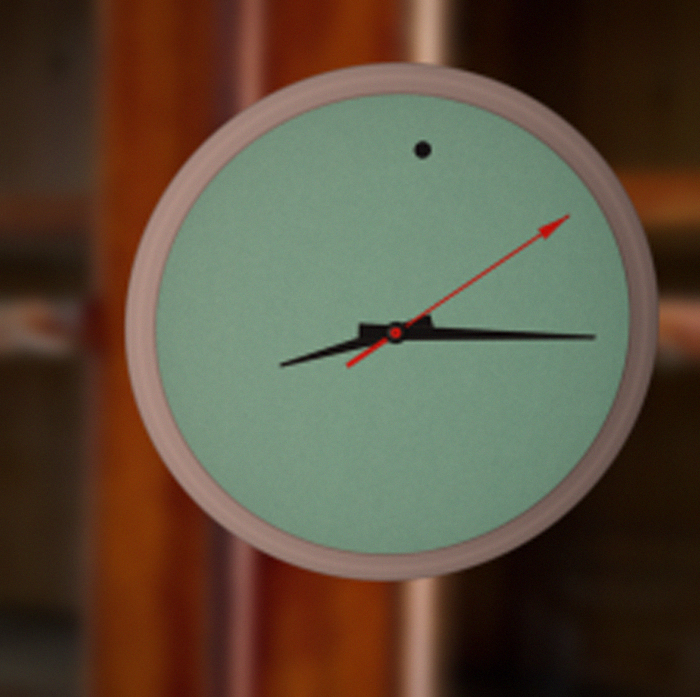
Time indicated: 8:14:08
